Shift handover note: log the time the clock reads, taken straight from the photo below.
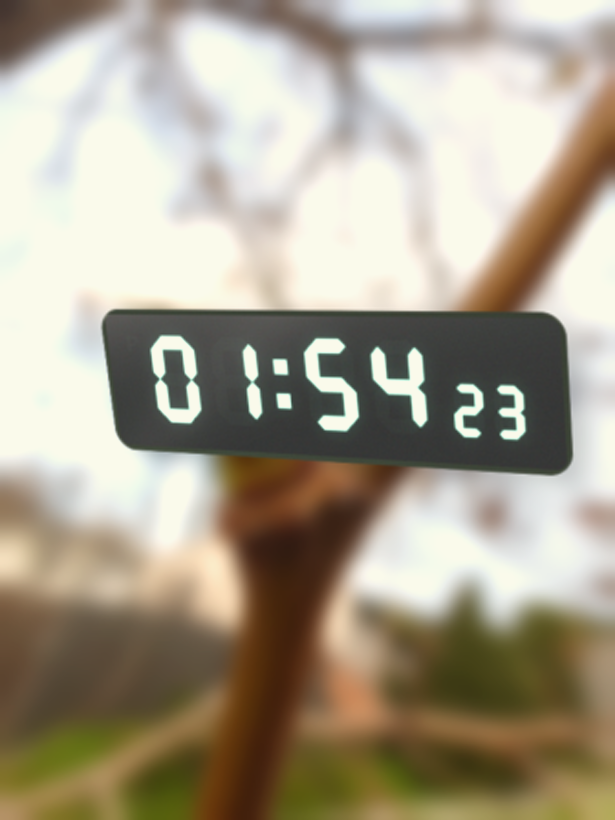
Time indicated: 1:54:23
